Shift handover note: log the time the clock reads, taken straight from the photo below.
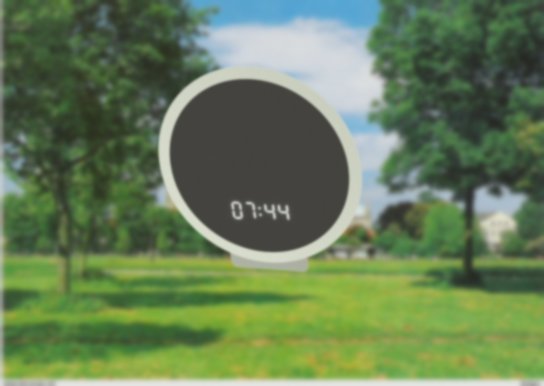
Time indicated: 7:44
